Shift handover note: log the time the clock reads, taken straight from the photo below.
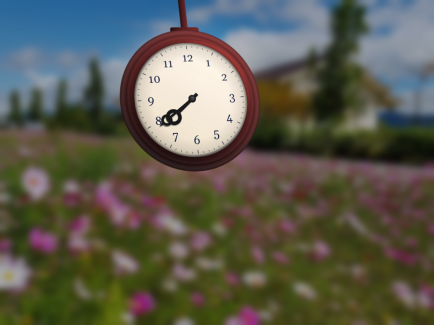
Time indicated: 7:39
